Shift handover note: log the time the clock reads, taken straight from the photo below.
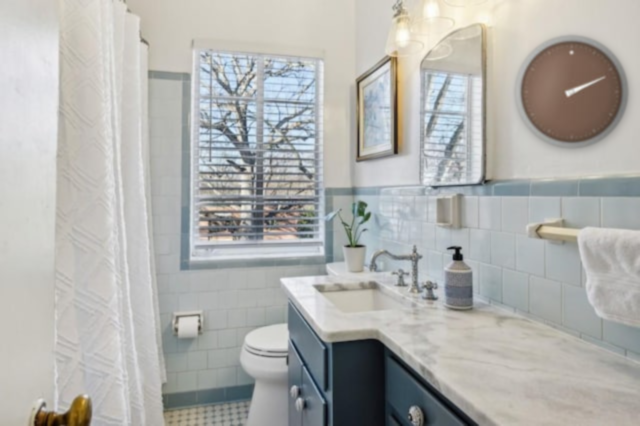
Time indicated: 2:11
